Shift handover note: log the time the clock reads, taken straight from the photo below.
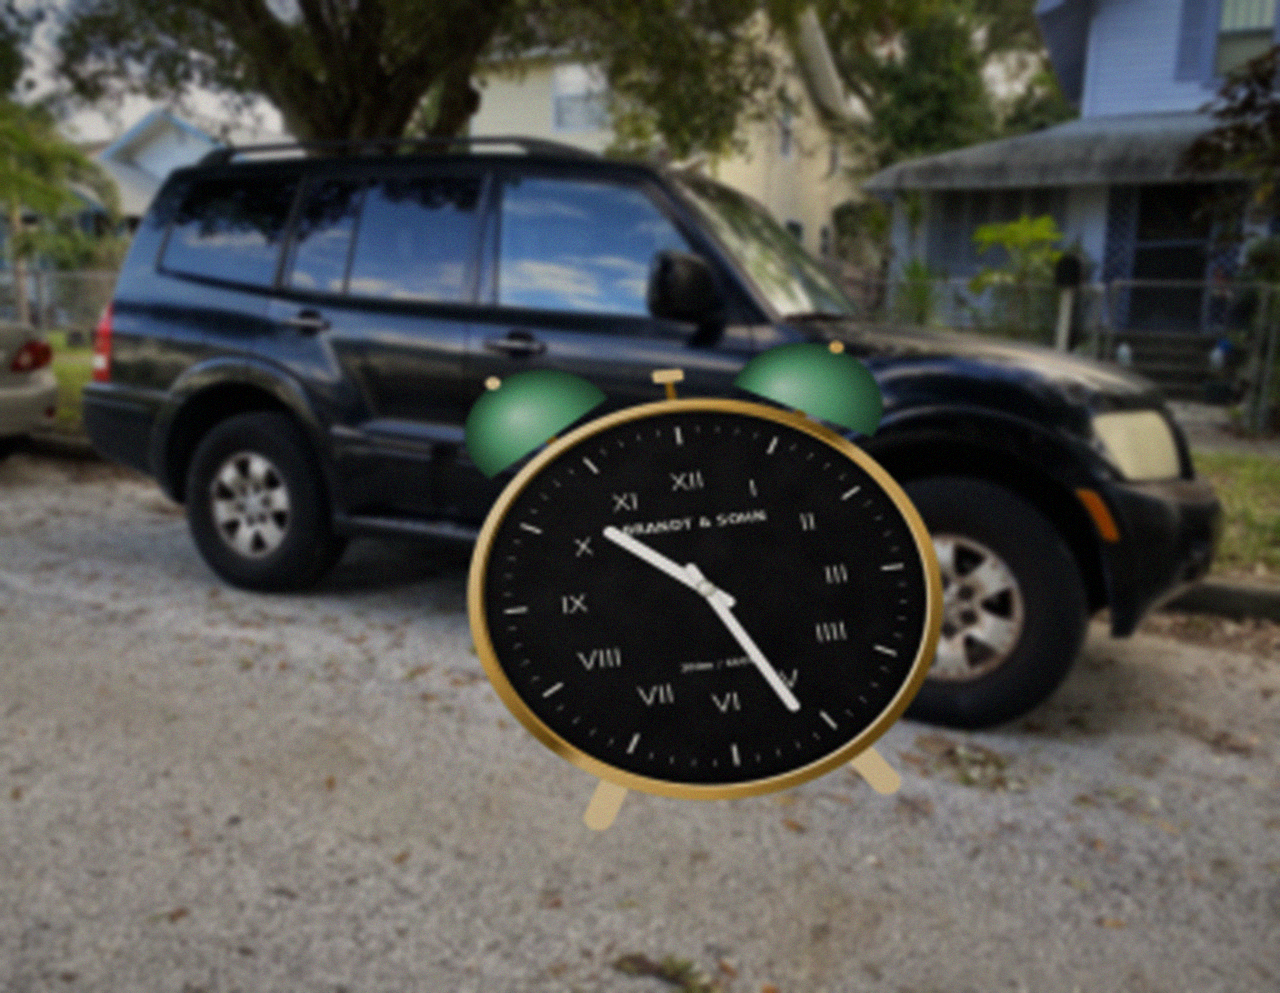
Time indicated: 10:26
